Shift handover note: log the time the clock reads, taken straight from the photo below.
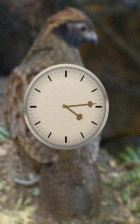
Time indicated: 4:14
